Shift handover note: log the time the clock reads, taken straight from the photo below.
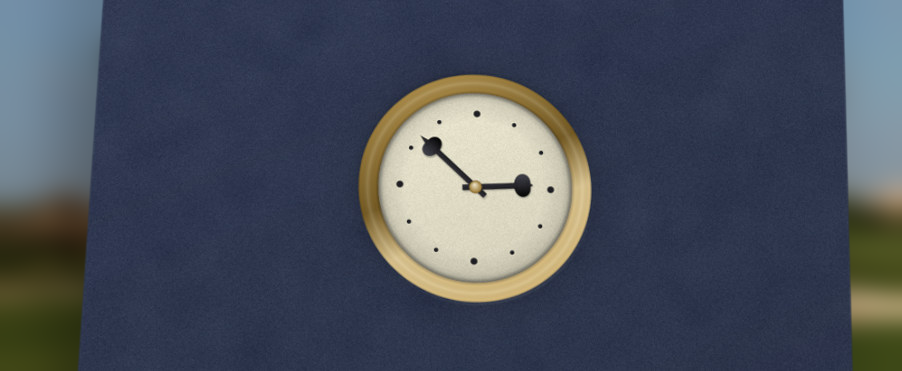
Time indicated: 2:52
